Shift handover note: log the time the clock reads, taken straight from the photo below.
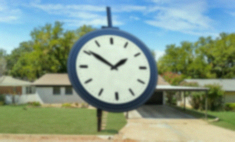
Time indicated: 1:51
